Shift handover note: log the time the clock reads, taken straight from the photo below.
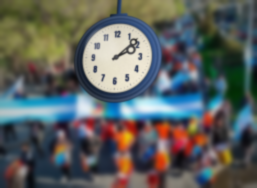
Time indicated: 2:08
